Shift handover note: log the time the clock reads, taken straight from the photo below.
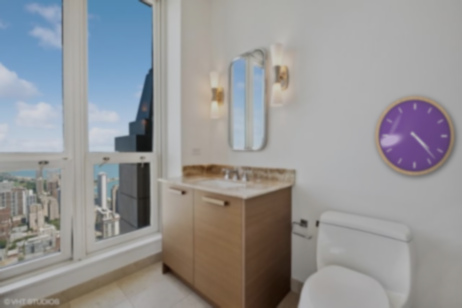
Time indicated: 4:23
